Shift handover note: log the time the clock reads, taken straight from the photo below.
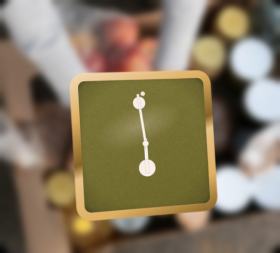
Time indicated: 5:59
